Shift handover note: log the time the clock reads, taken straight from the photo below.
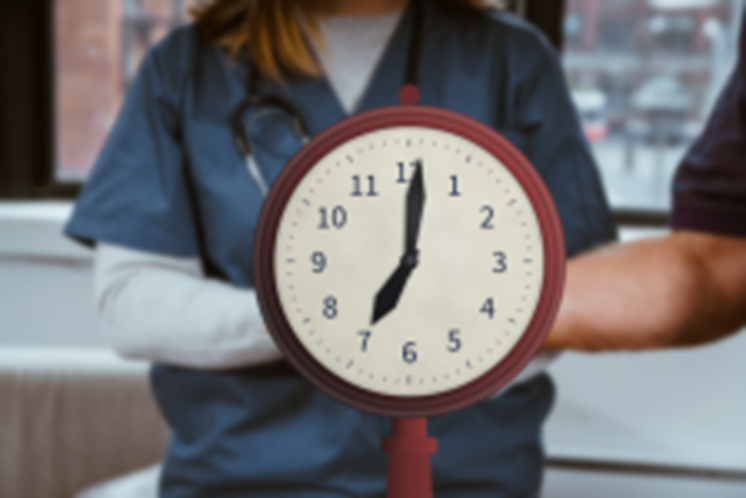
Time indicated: 7:01
